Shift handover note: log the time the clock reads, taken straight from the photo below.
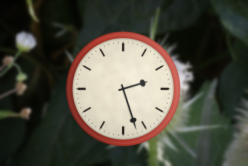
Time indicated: 2:27
